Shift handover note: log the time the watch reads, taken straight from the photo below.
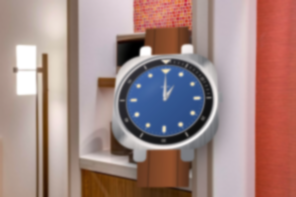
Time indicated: 1:00
